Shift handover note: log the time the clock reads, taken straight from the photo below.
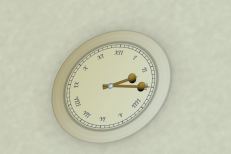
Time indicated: 2:15
